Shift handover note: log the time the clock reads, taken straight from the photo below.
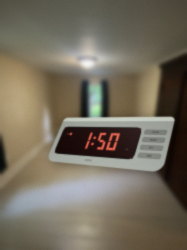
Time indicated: 1:50
